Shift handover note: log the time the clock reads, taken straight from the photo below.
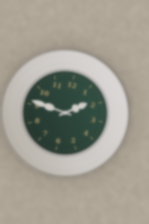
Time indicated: 1:46
